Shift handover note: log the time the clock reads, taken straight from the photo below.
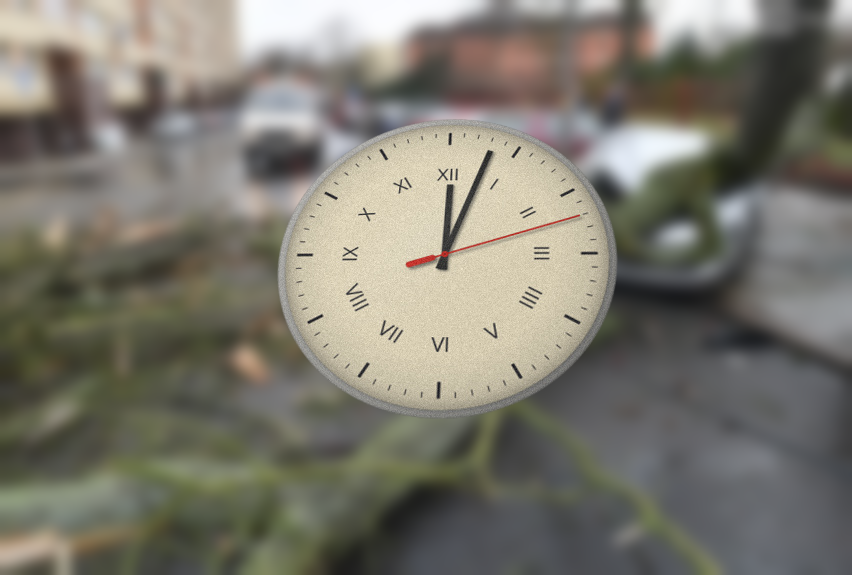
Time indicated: 12:03:12
